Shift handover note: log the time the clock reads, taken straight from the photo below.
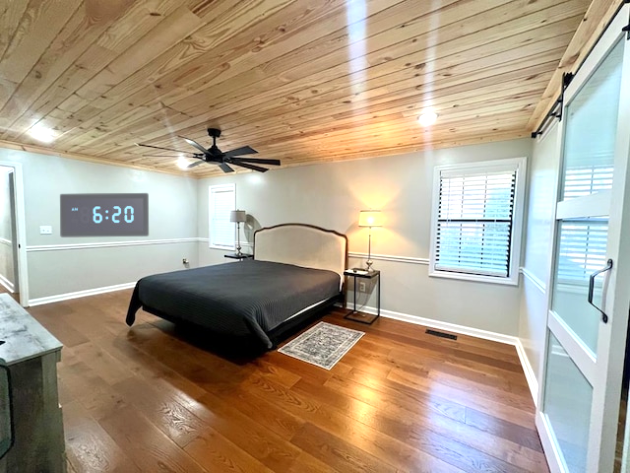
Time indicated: 6:20
